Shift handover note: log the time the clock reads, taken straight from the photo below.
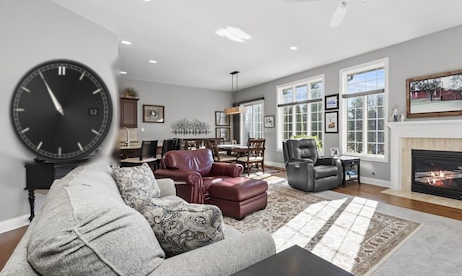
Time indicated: 10:55
